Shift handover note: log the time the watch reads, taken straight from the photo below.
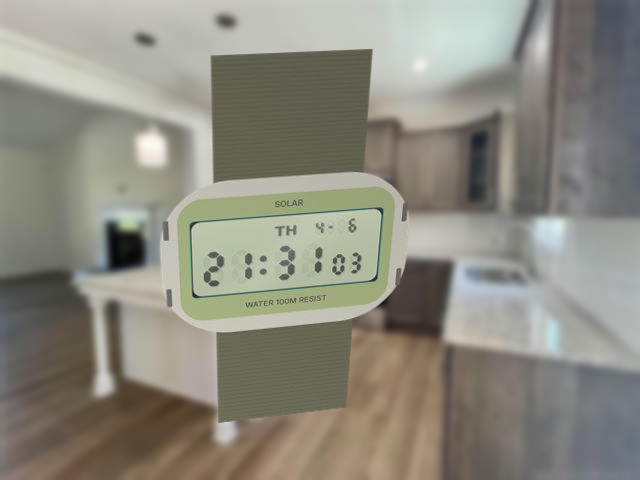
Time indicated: 21:31:03
